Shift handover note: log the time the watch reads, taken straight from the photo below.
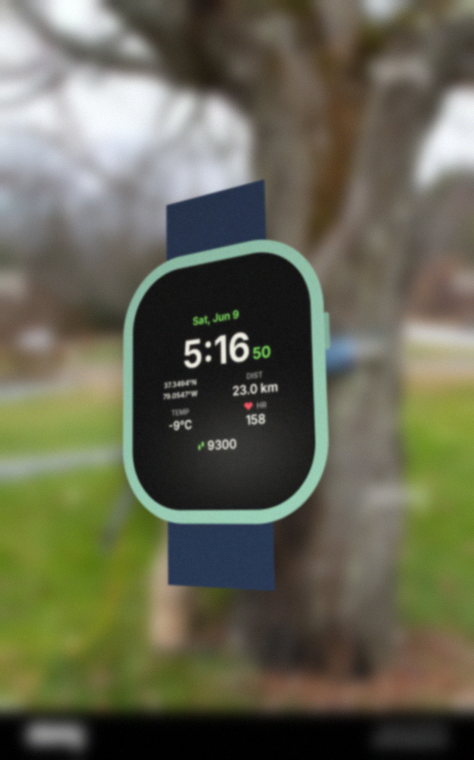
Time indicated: 5:16:50
